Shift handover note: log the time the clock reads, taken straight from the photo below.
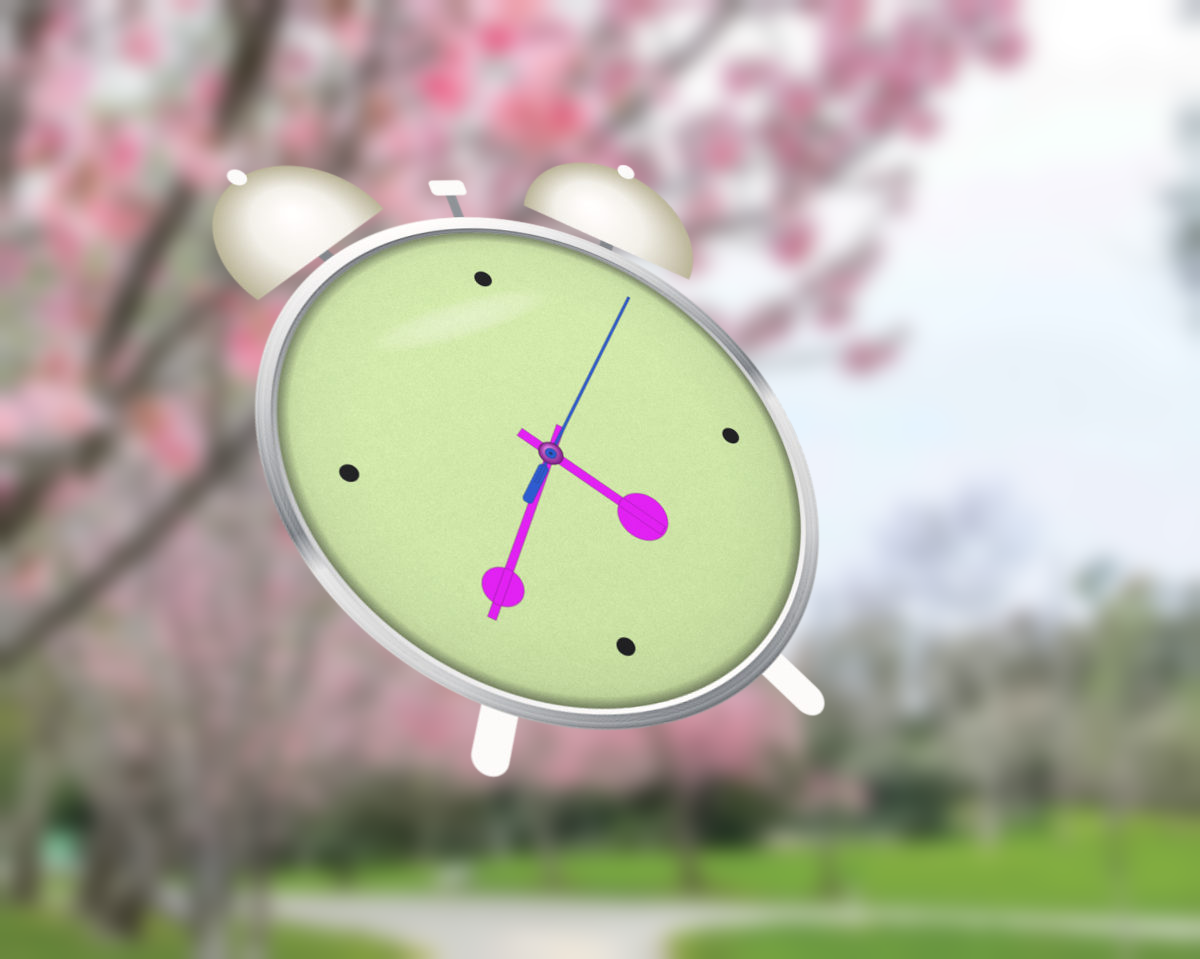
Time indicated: 4:36:07
